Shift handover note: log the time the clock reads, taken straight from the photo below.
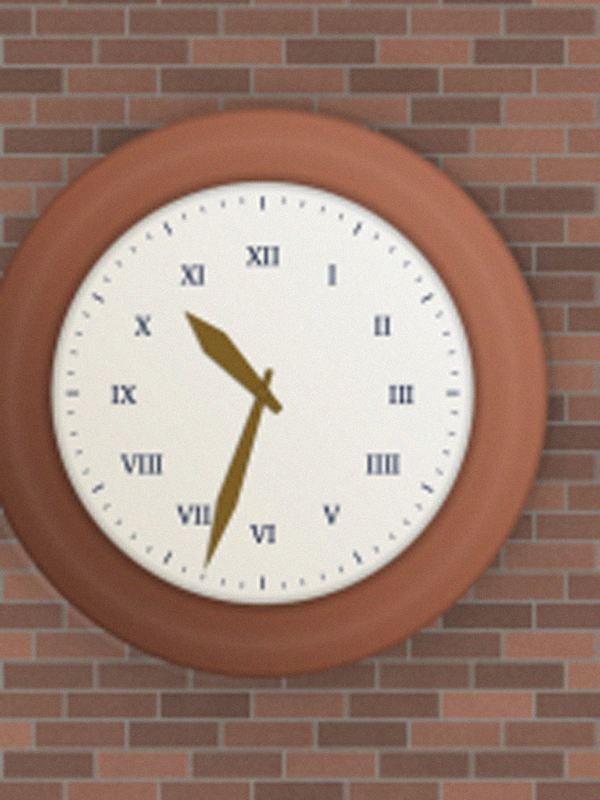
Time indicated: 10:33
